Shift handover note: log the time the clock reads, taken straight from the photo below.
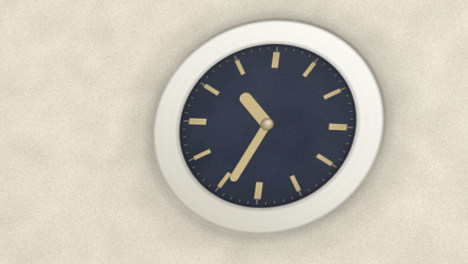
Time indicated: 10:34
